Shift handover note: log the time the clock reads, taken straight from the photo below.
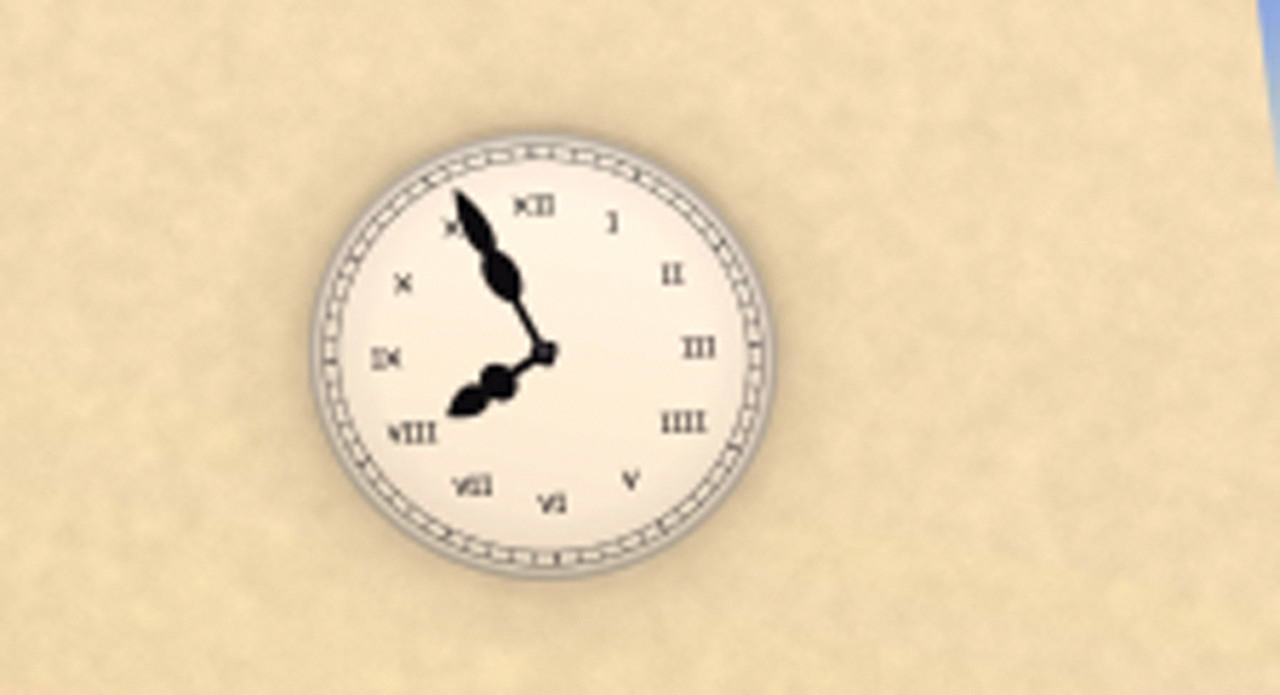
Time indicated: 7:56
